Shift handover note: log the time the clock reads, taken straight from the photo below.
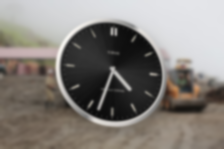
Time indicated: 4:33
